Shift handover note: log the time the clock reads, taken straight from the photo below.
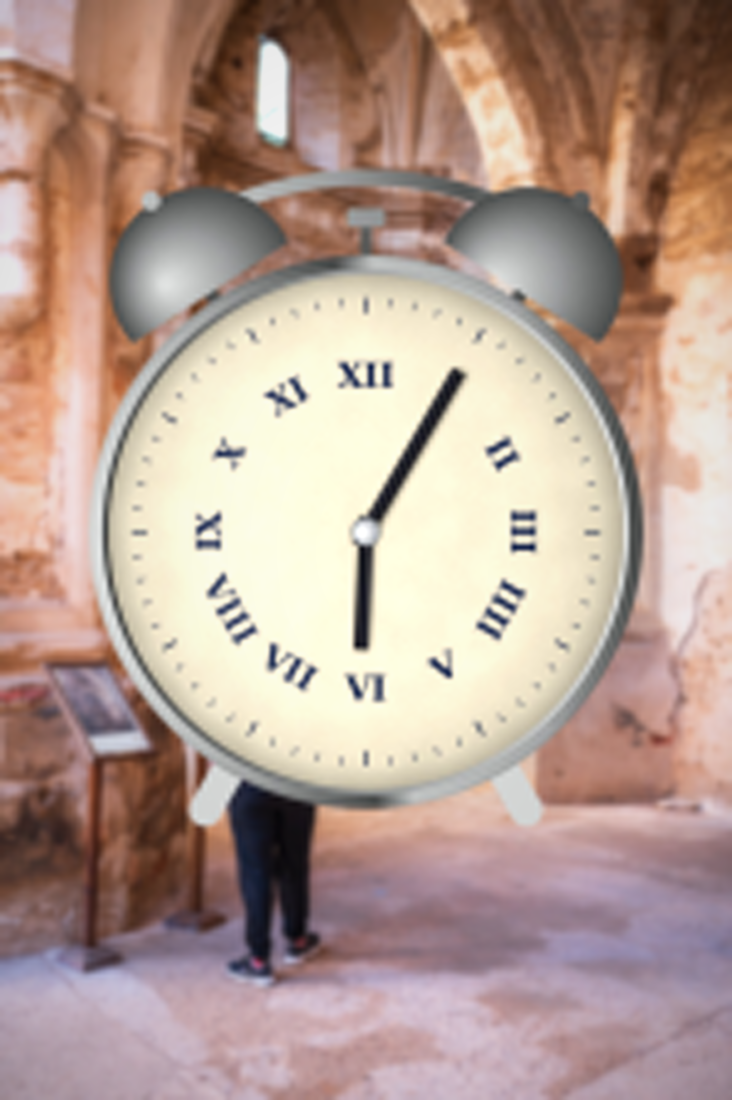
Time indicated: 6:05
